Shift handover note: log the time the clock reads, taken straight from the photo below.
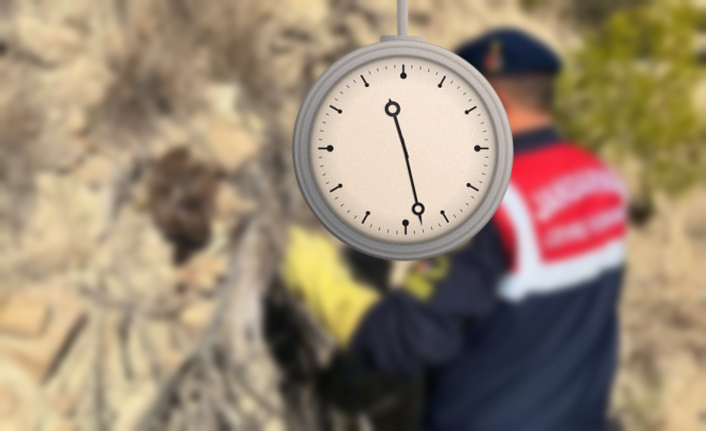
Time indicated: 11:28
